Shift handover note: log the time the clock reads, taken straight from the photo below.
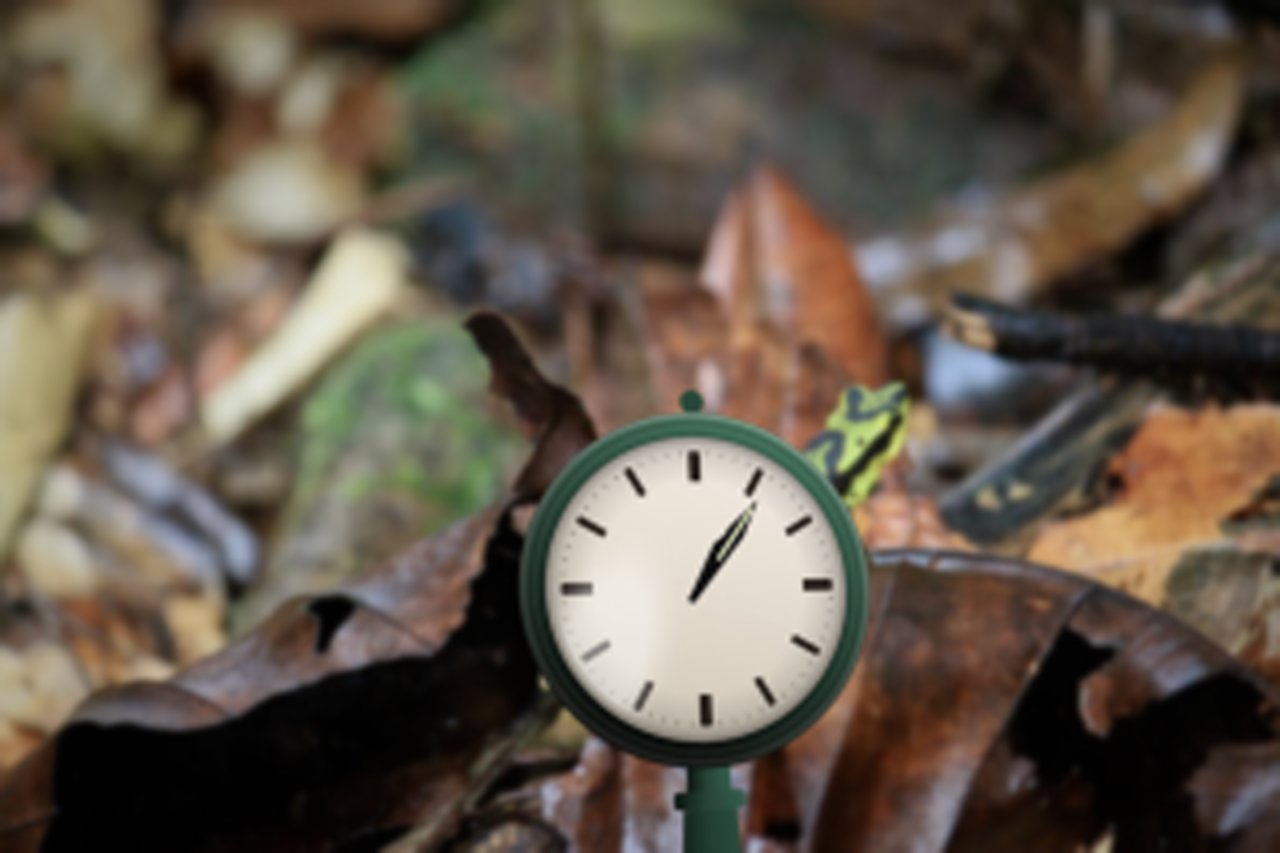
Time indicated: 1:06
